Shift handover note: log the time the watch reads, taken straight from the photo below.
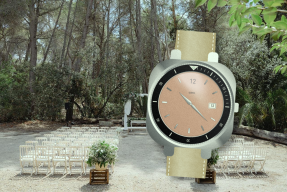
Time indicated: 10:22
